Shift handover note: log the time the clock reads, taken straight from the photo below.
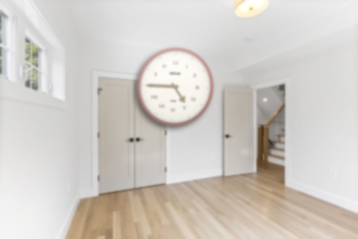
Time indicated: 4:45
